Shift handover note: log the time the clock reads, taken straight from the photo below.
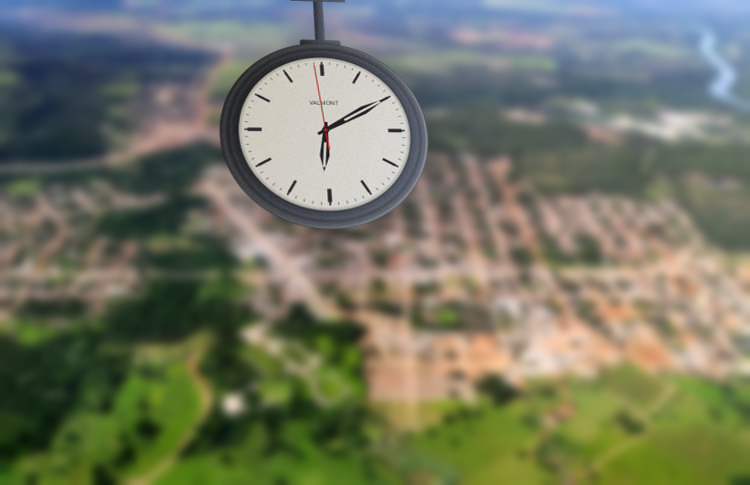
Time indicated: 6:09:59
